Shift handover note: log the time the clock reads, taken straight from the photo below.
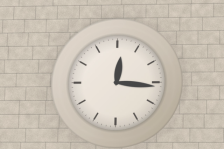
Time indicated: 12:16
